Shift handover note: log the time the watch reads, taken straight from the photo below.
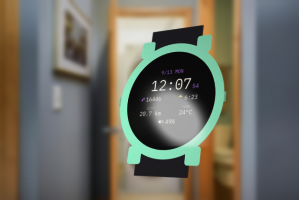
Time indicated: 12:07
